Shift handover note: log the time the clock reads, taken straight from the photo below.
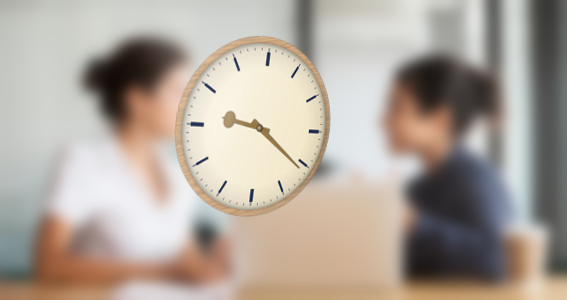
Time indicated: 9:21
